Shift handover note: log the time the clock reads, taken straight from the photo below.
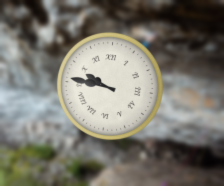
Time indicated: 9:46
